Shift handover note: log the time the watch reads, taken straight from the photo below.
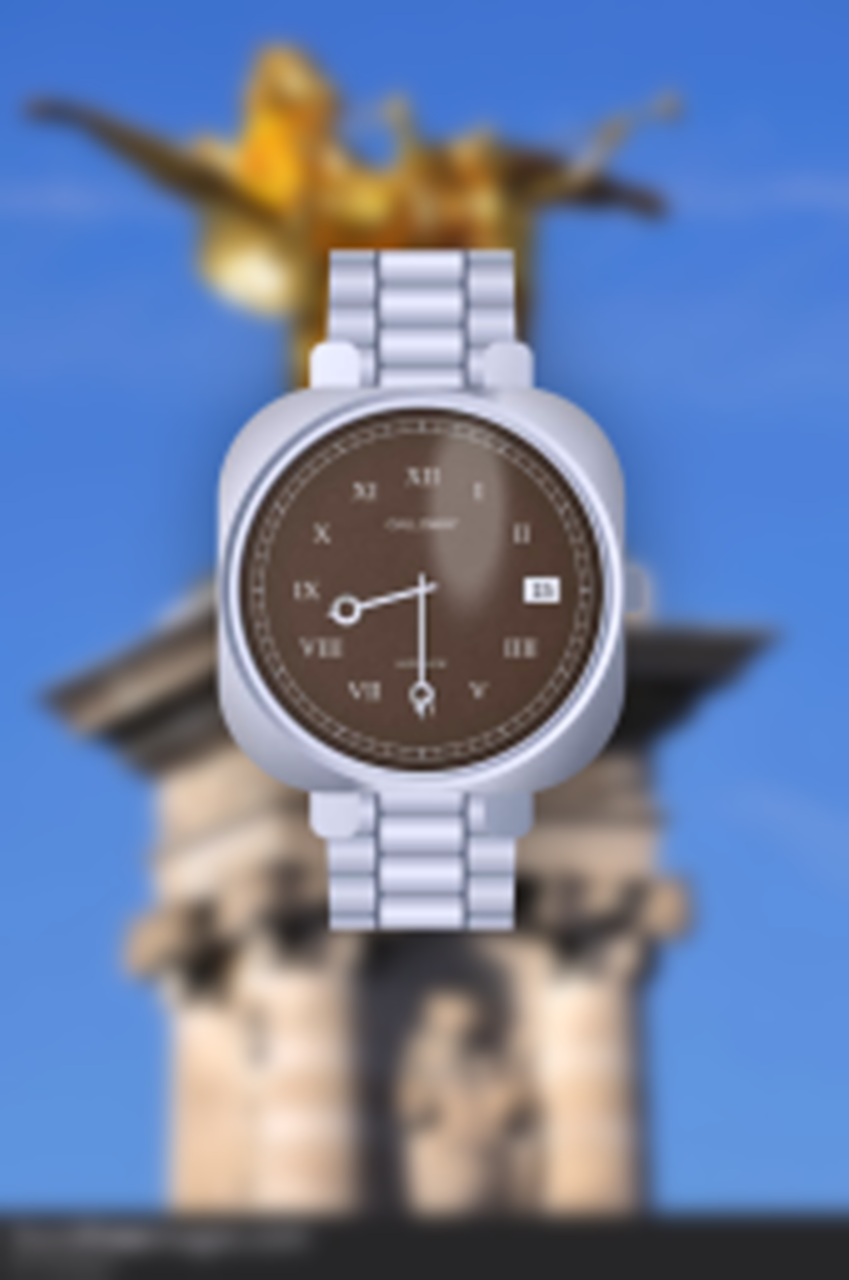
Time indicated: 8:30
